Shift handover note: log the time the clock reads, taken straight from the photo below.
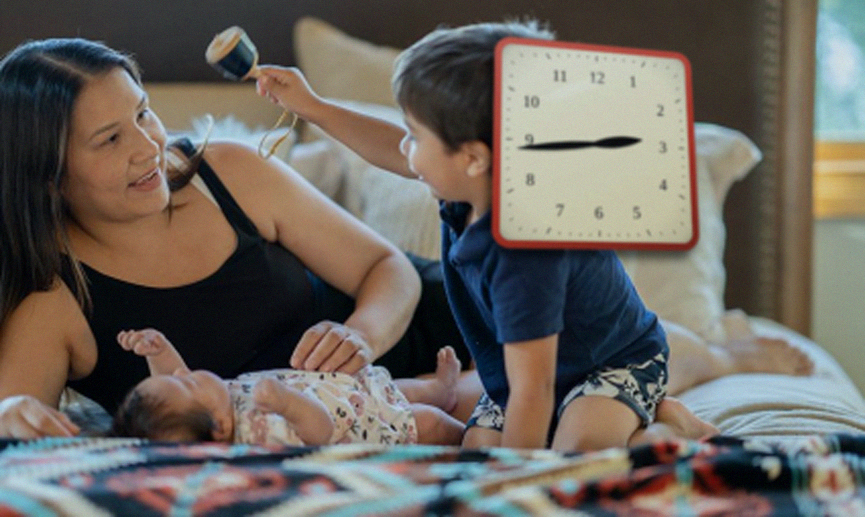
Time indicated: 2:44
